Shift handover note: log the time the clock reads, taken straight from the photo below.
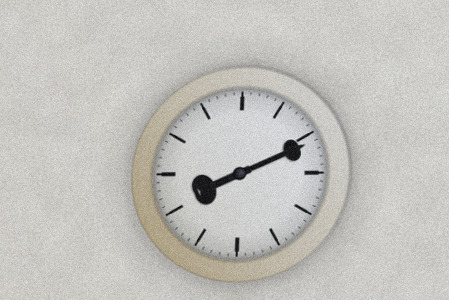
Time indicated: 8:11
